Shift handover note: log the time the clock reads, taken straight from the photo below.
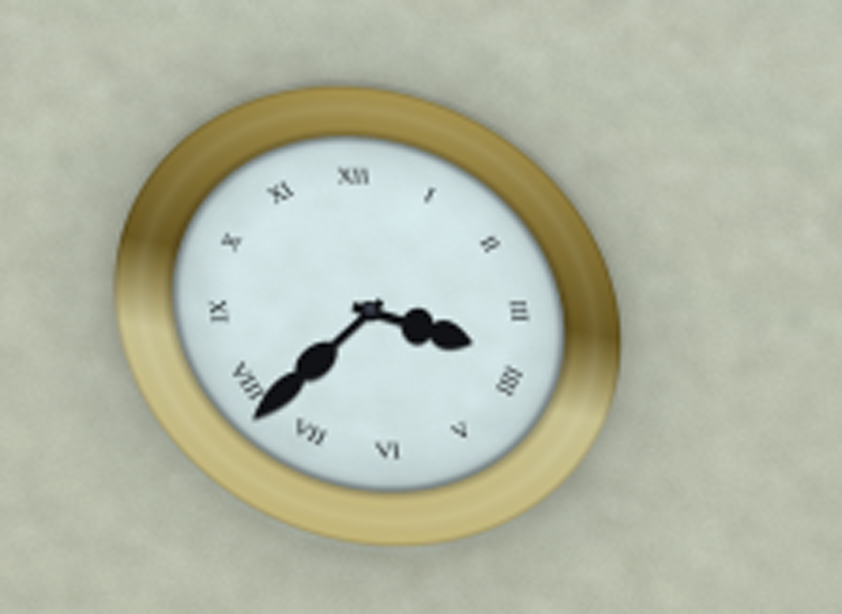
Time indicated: 3:38
